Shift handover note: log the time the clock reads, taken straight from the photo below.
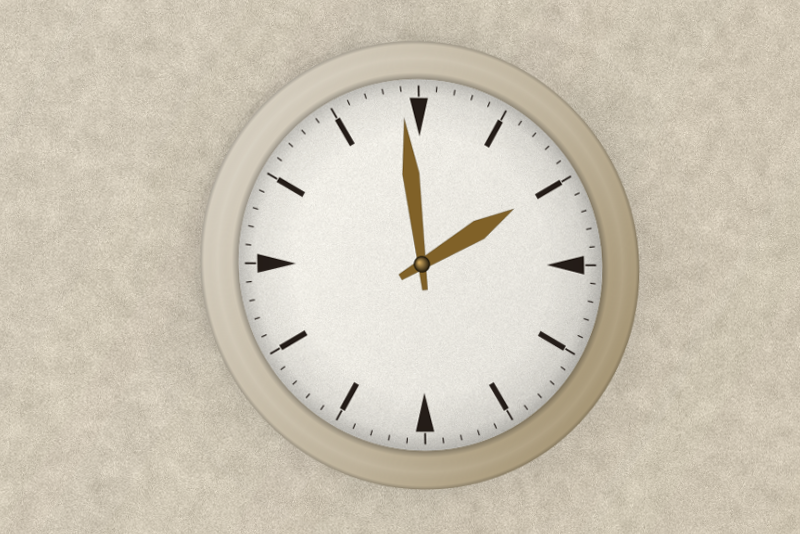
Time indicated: 1:59
